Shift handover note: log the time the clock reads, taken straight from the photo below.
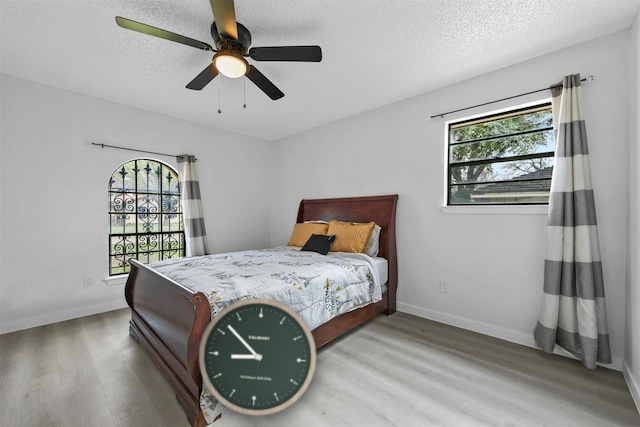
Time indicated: 8:52
